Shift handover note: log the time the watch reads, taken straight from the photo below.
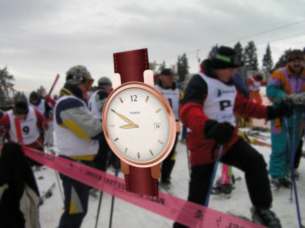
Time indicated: 8:50
